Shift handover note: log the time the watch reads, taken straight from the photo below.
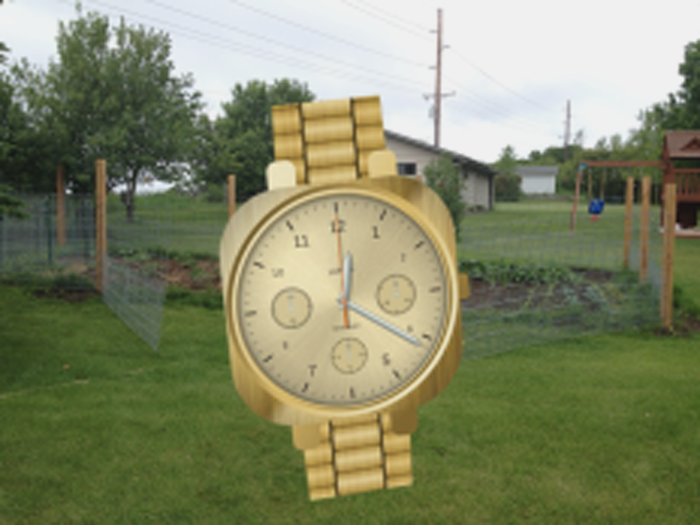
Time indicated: 12:21
